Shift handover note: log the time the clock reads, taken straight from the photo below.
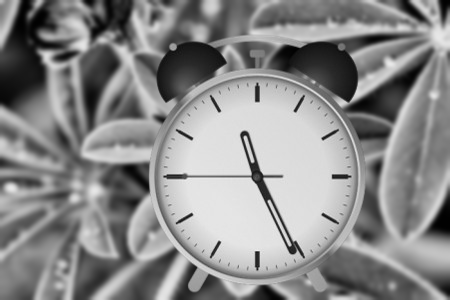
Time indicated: 11:25:45
